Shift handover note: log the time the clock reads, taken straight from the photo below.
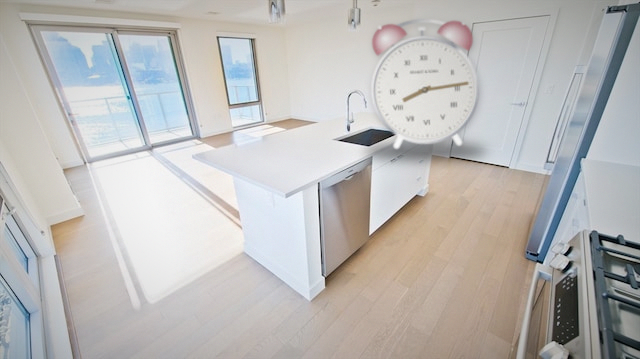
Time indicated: 8:14
